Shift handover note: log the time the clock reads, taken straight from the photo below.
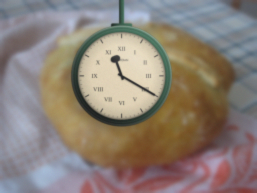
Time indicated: 11:20
